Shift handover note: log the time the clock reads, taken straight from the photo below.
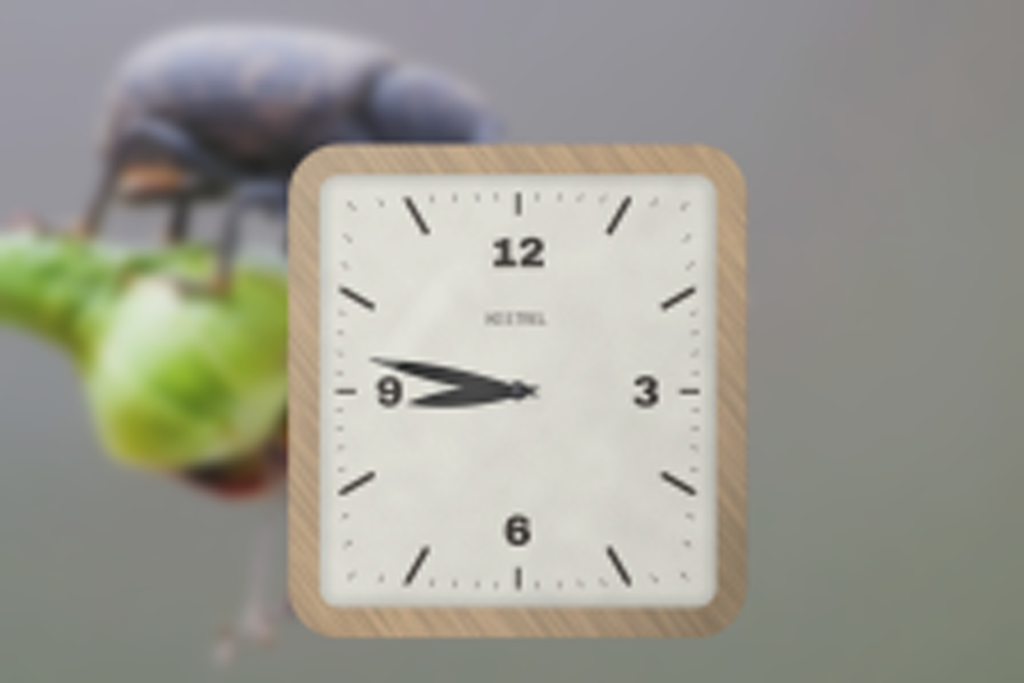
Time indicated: 8:47
